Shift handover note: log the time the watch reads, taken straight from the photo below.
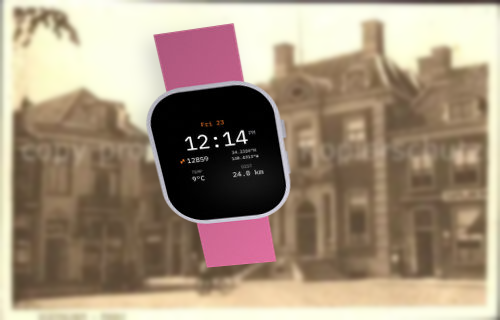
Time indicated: 12:14
